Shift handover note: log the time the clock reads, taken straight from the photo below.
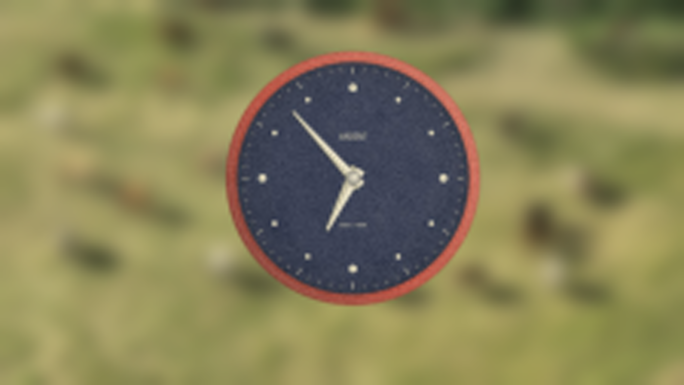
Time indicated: 6:53
